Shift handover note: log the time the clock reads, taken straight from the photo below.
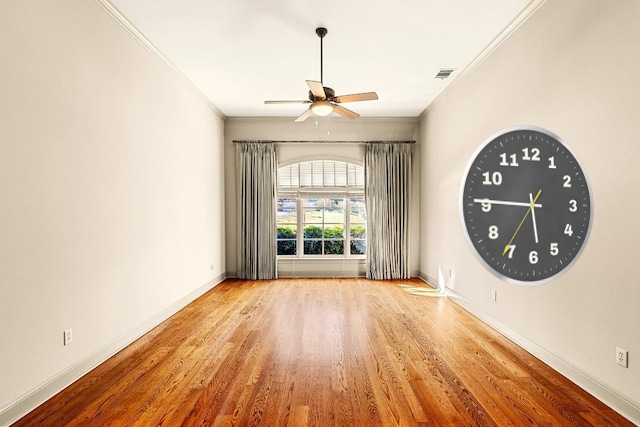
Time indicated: 5:45:36
